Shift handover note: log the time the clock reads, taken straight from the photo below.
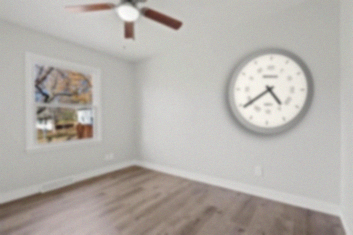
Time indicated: 4:39
